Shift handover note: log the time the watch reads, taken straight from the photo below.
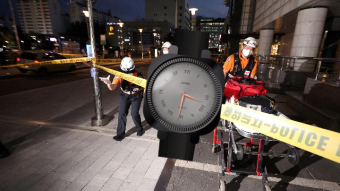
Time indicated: 3:31
